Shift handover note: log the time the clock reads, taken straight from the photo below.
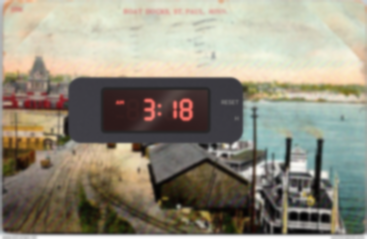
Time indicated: 3:18
